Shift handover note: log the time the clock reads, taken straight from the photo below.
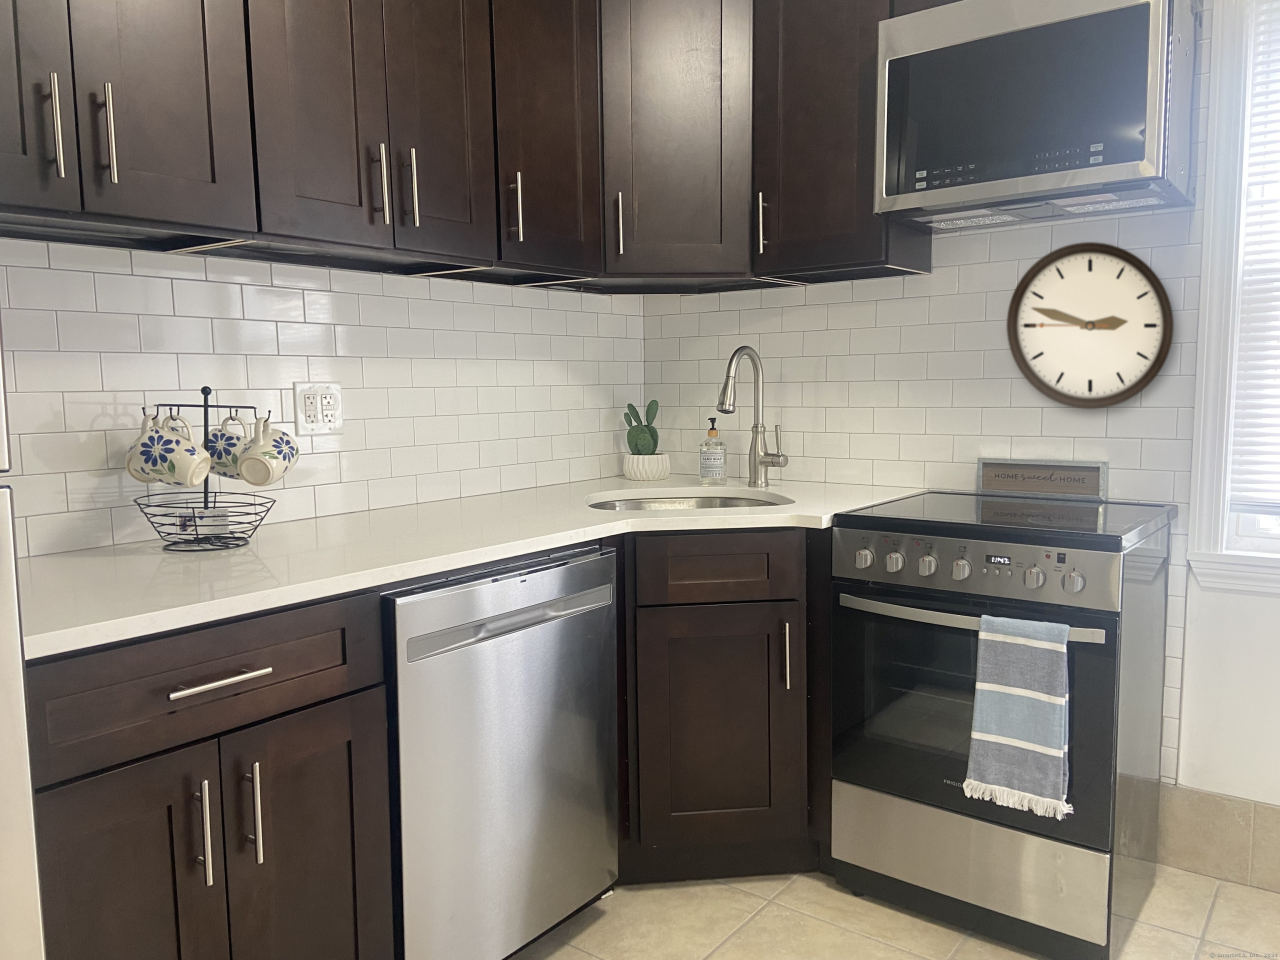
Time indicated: 2:47:45
